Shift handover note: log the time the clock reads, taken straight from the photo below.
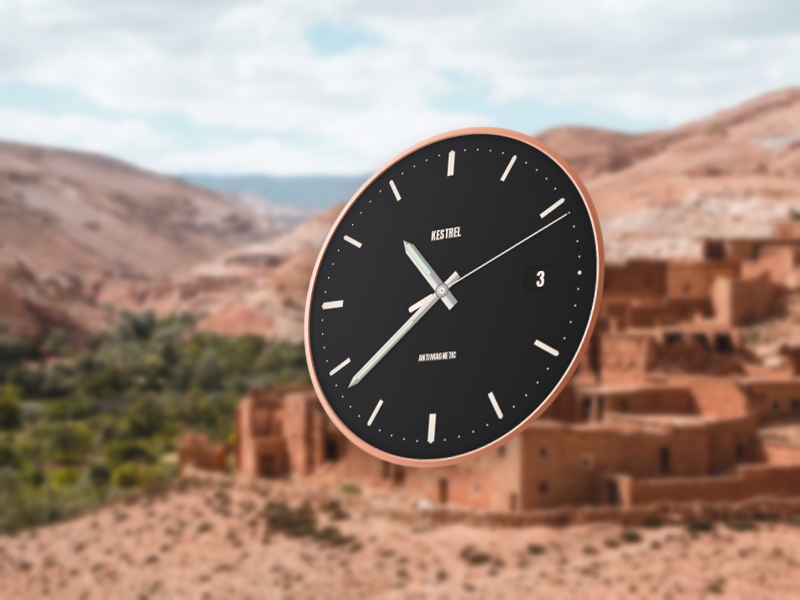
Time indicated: 10:38:11
